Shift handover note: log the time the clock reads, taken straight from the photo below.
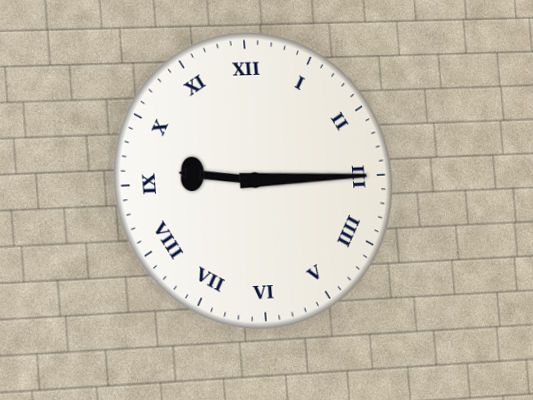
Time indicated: 9:15
